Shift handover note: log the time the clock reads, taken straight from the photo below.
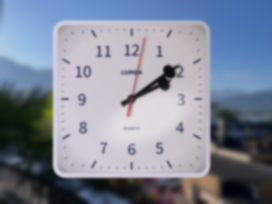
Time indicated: 2:09:02
